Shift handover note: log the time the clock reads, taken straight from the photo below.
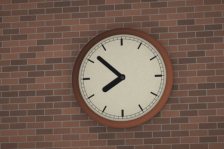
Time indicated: 7:52
